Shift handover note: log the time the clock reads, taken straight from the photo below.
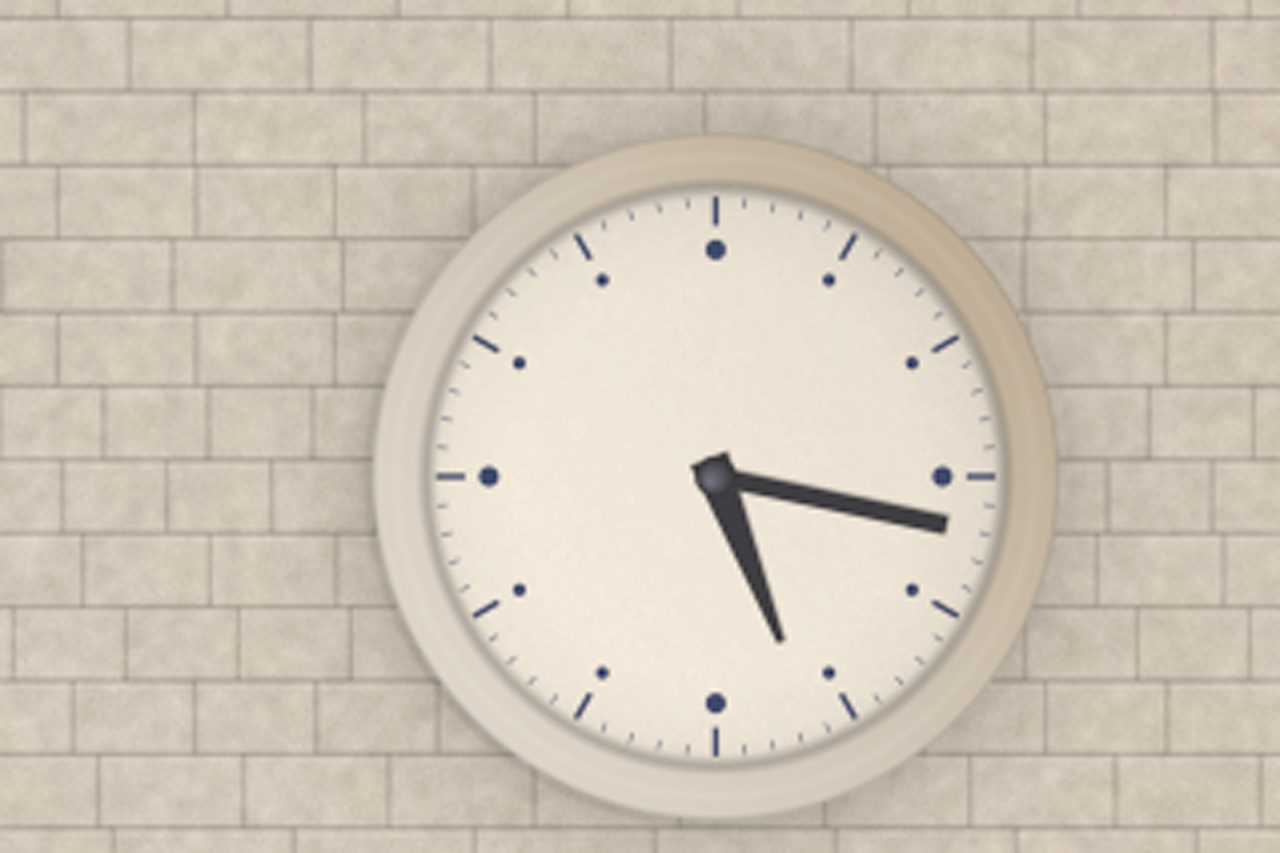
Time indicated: 5:17
